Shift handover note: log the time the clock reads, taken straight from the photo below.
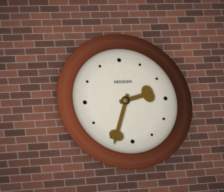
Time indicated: 2:34
